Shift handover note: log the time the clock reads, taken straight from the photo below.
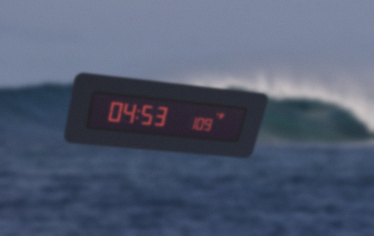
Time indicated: 4:53
